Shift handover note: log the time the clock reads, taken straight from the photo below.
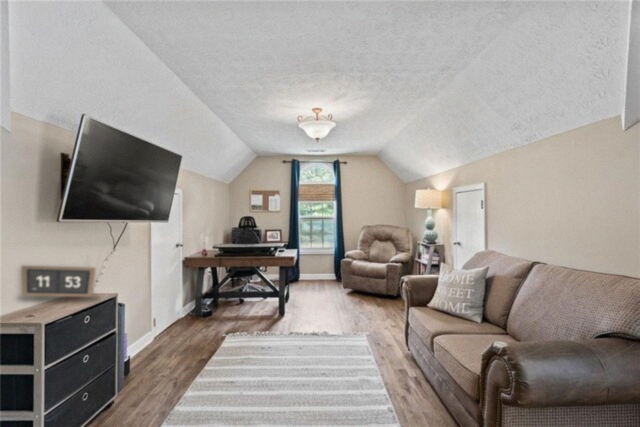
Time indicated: 11:53
